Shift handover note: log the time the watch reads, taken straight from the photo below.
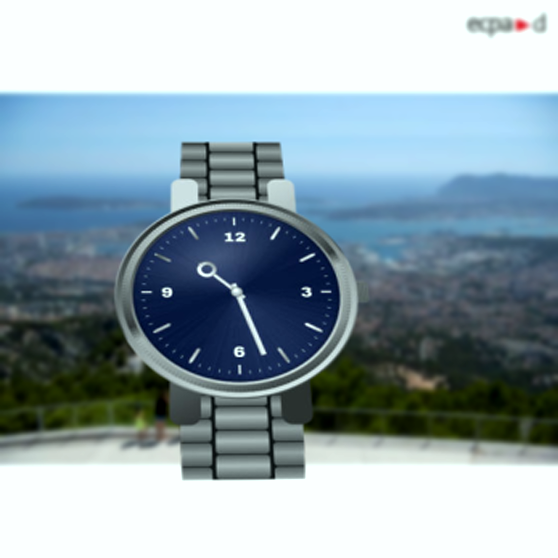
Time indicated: 10:27
